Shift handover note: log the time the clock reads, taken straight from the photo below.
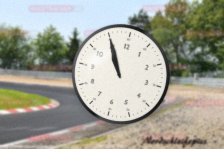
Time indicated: 10:55
